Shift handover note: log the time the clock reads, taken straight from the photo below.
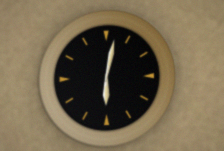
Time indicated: 6:02
